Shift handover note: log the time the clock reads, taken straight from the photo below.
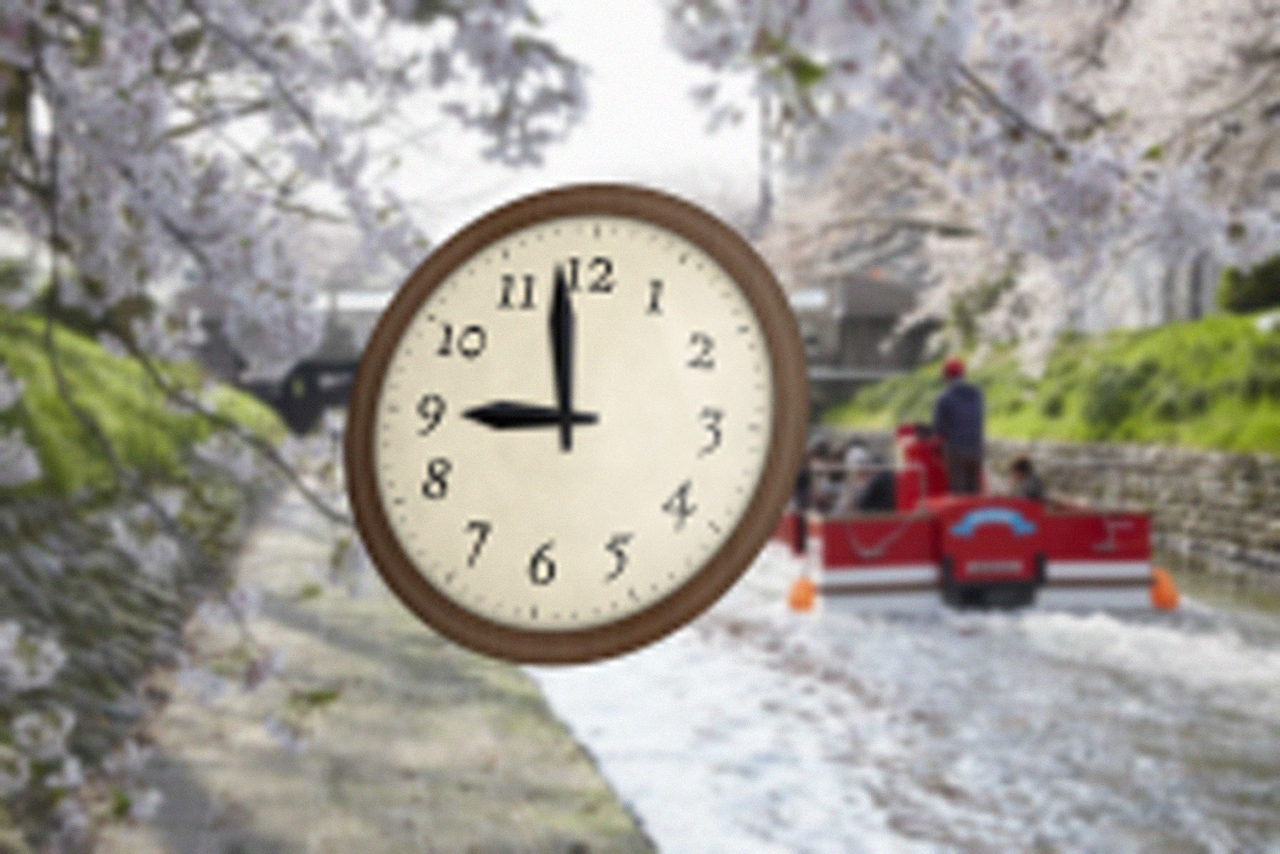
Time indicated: 8:58
